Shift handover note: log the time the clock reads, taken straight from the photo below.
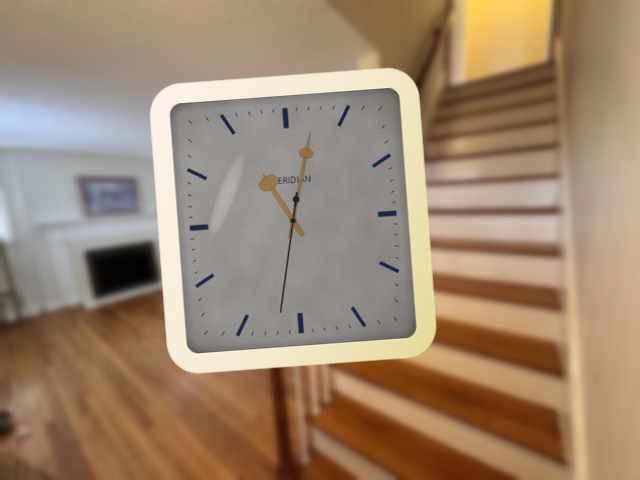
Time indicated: 11:02:32
